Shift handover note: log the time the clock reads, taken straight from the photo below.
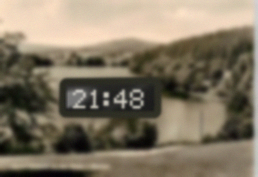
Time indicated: 21:48
